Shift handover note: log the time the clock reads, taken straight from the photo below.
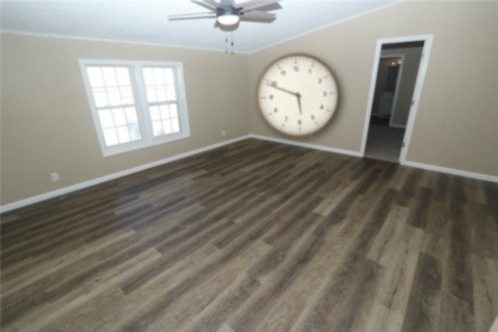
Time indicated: 5:49
